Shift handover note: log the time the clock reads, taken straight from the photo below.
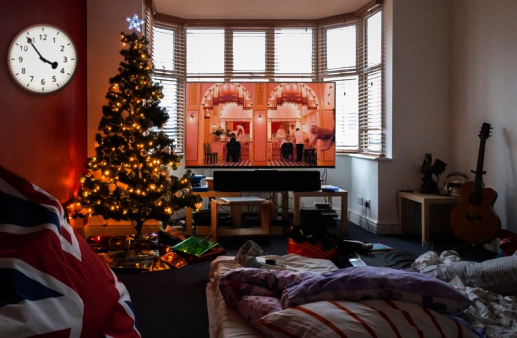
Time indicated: 3:54
